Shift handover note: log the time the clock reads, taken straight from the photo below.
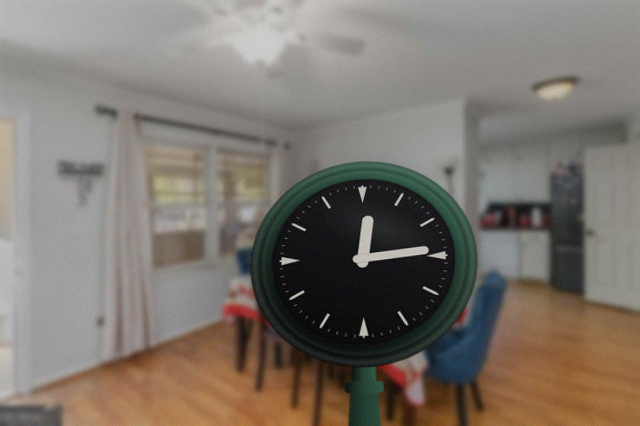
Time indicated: 12:14
